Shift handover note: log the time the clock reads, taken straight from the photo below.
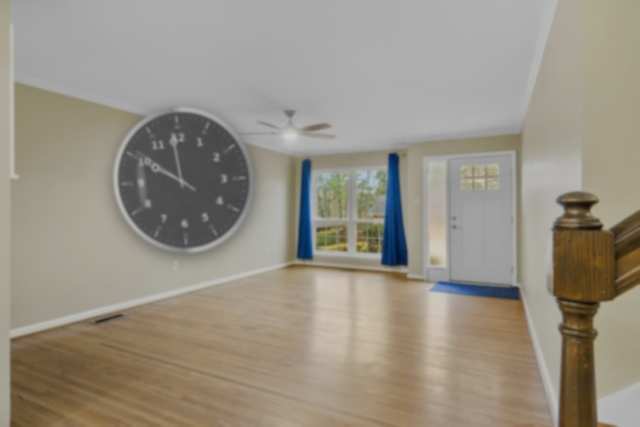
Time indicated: 9:58:51
